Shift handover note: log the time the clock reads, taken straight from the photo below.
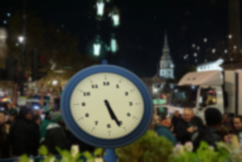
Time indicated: 5:26
